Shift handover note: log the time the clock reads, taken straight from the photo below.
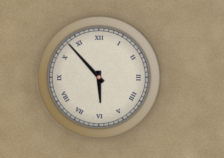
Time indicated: 5:53
